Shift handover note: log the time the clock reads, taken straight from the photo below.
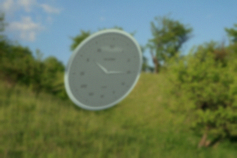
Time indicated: 10:15
